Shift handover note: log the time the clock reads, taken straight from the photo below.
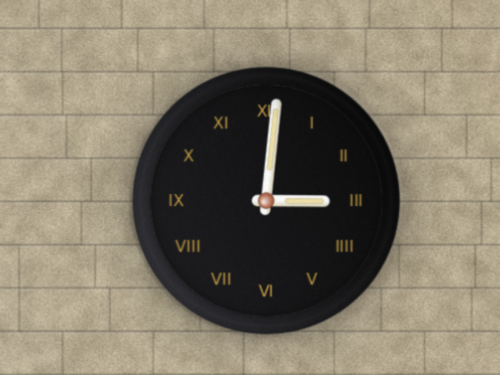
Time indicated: 3:01
